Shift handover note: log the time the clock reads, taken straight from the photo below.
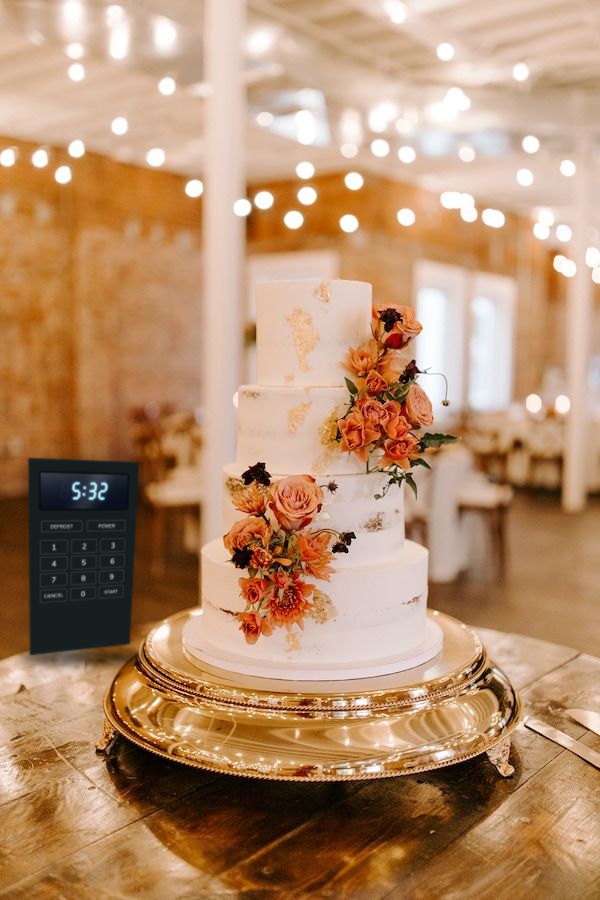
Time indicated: 5:32
